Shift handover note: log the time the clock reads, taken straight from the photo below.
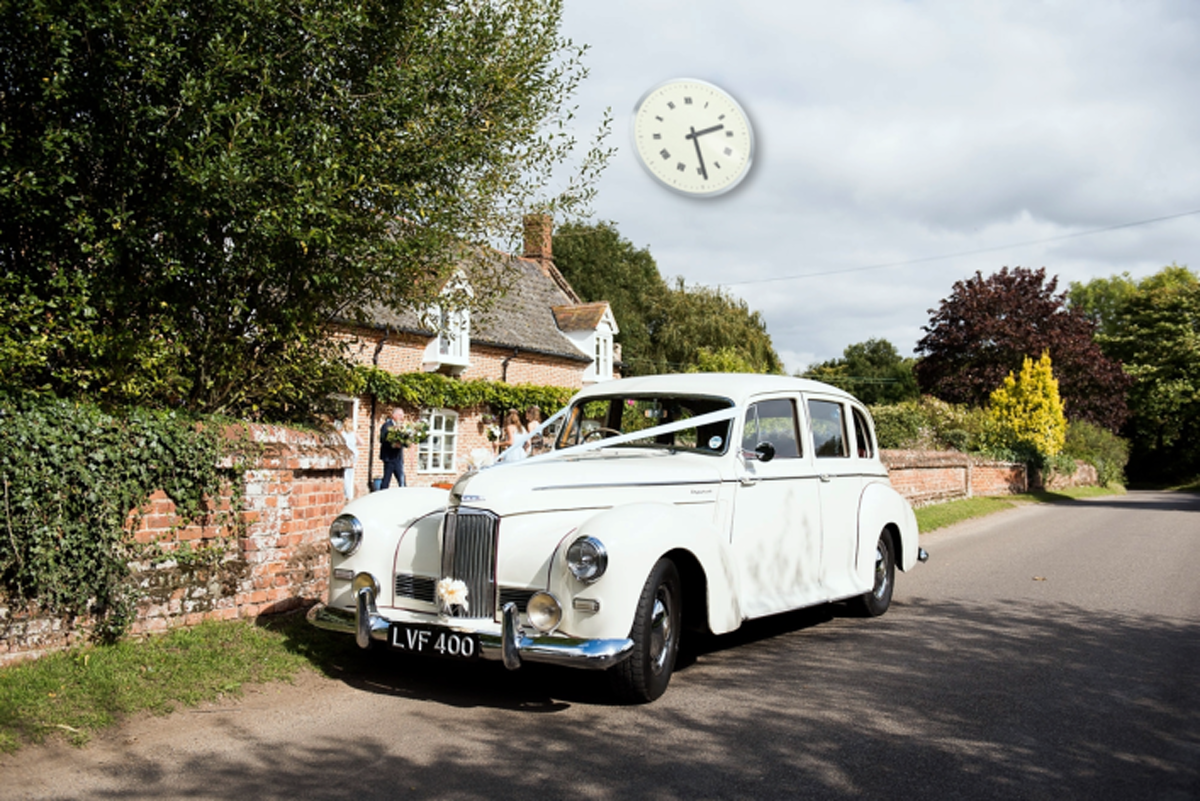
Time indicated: 2:29
